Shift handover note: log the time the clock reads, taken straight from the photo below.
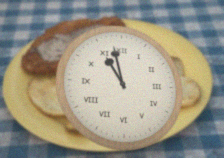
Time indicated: 10:58
